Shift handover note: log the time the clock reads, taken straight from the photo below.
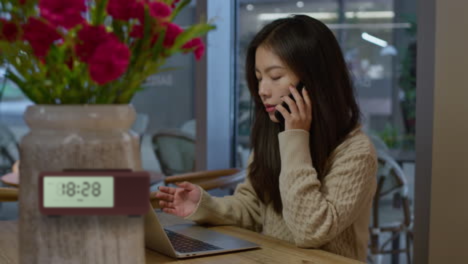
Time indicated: 18:28
